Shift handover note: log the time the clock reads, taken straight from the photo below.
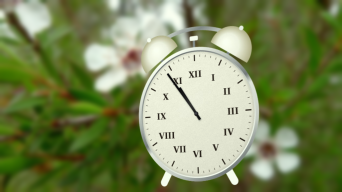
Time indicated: 10:54
